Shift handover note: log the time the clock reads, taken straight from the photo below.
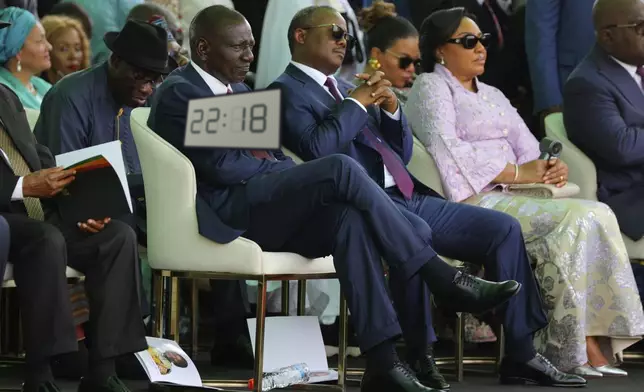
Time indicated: 22:18
